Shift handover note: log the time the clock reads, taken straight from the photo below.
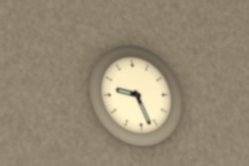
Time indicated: 9:27
